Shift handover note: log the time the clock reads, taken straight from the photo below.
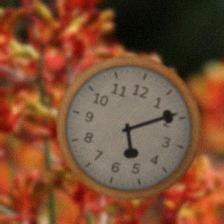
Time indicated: 5:09
